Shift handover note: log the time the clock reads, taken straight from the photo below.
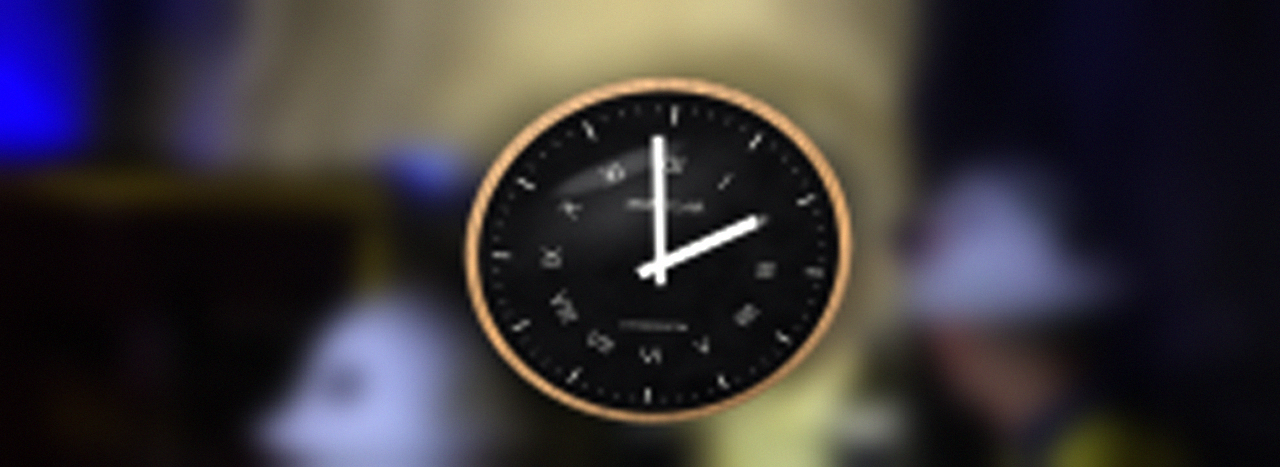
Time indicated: 1:59
